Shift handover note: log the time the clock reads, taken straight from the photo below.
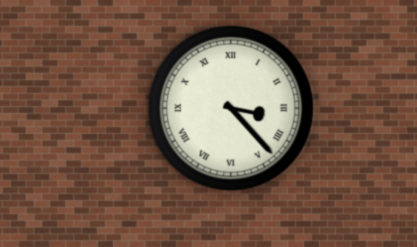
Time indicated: 3:23
